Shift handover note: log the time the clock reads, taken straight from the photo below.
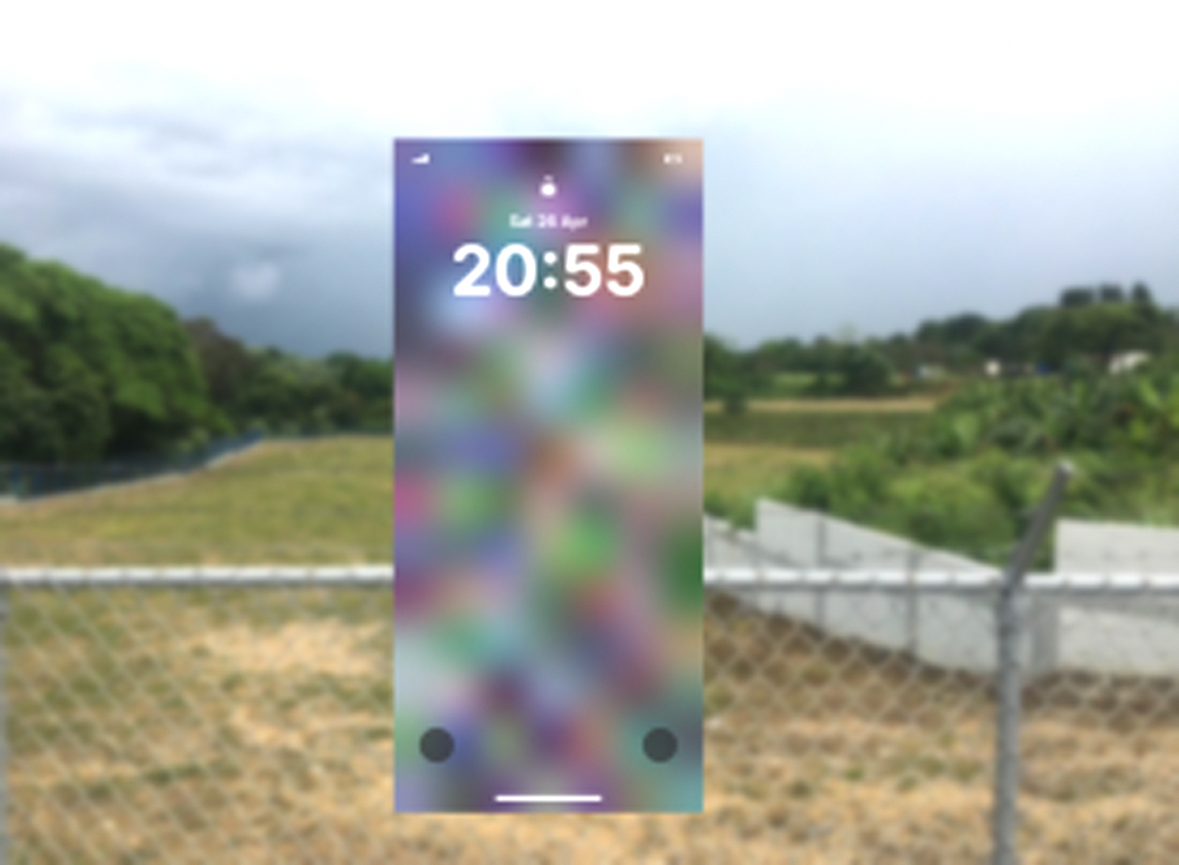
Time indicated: 20:55
